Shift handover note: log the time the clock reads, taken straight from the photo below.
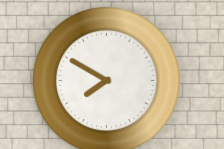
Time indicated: 7:50
